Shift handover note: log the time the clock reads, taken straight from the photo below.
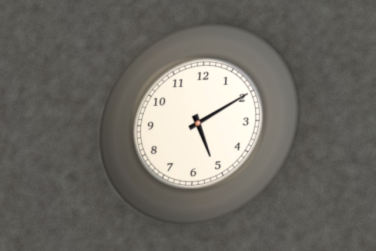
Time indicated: 5:10
